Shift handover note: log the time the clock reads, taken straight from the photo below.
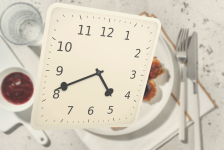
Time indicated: 4:41
